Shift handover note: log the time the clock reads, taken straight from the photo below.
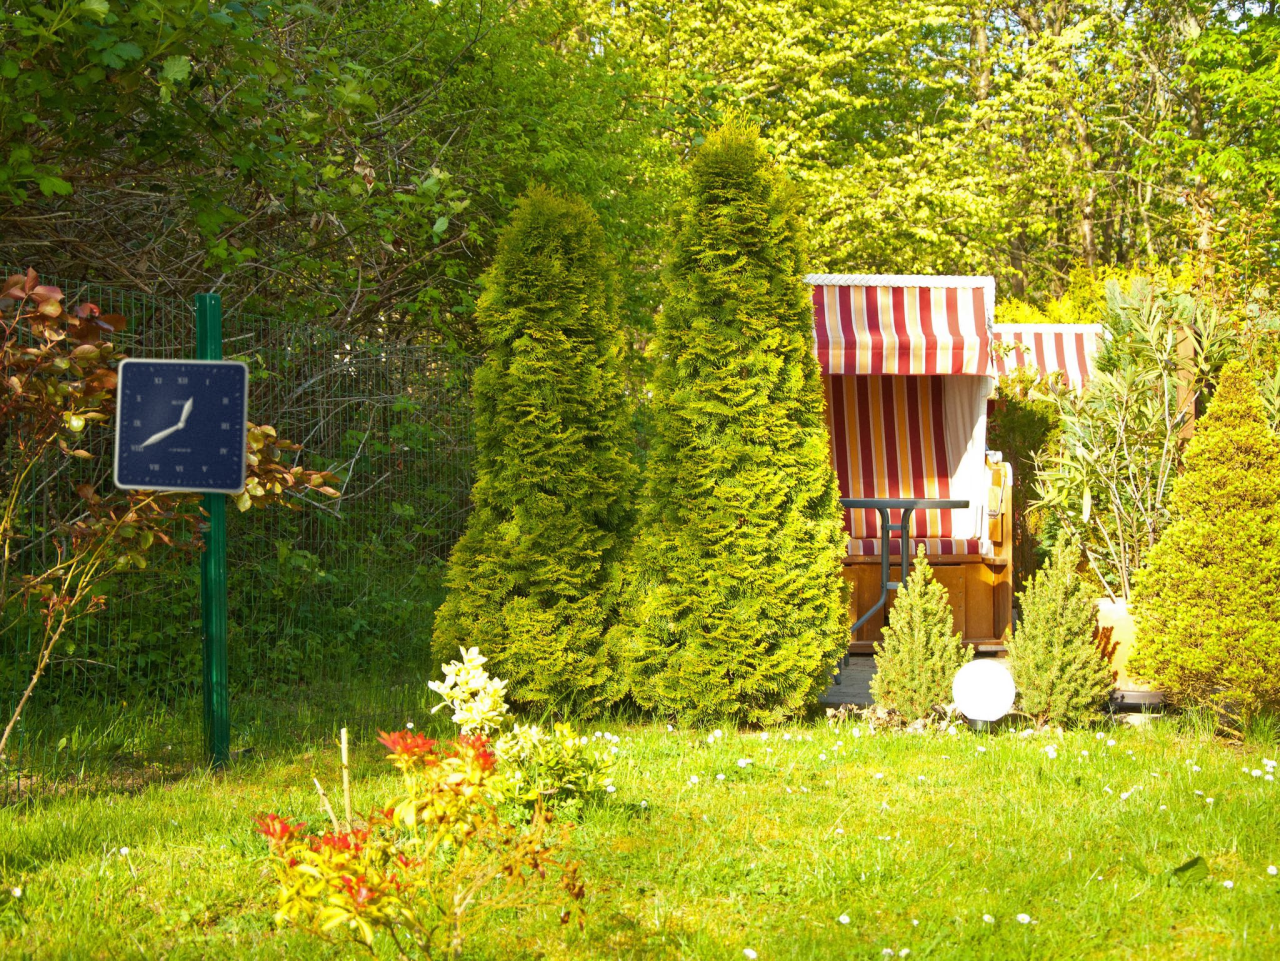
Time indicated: 12:40
